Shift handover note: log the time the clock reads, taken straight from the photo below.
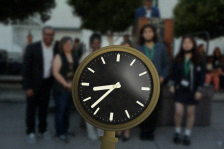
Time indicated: 8:37
